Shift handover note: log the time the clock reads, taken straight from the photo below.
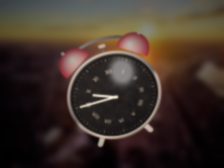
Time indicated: 9:45
